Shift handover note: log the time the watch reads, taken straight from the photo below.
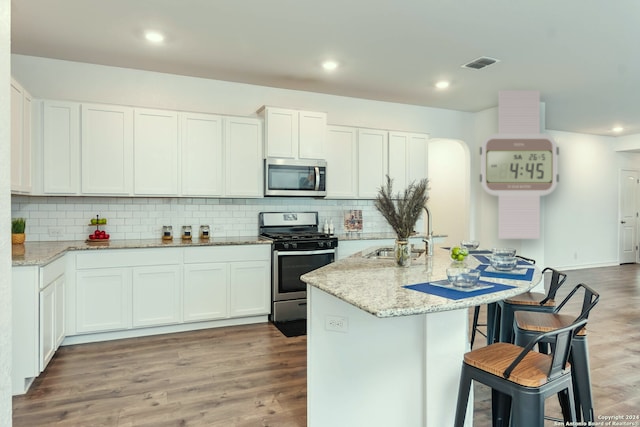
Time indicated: 4:45
